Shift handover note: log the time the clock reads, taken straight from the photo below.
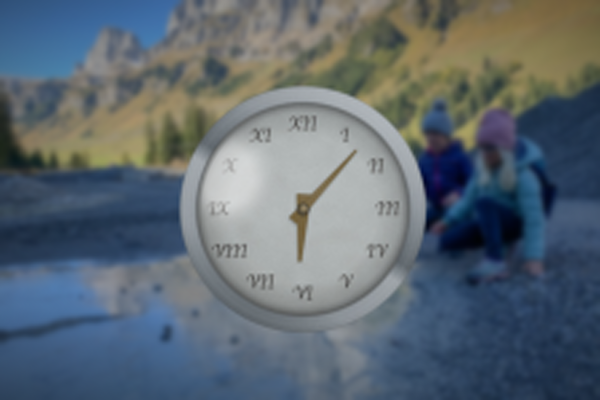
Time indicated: 6:07
